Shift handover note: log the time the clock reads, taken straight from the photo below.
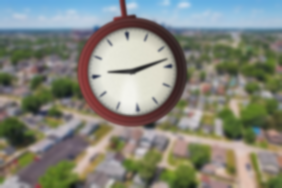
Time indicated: 9:13
